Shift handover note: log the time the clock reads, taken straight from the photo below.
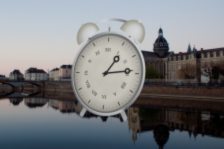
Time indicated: 1:14
